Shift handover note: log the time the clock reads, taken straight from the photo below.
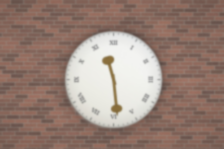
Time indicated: 11:29
